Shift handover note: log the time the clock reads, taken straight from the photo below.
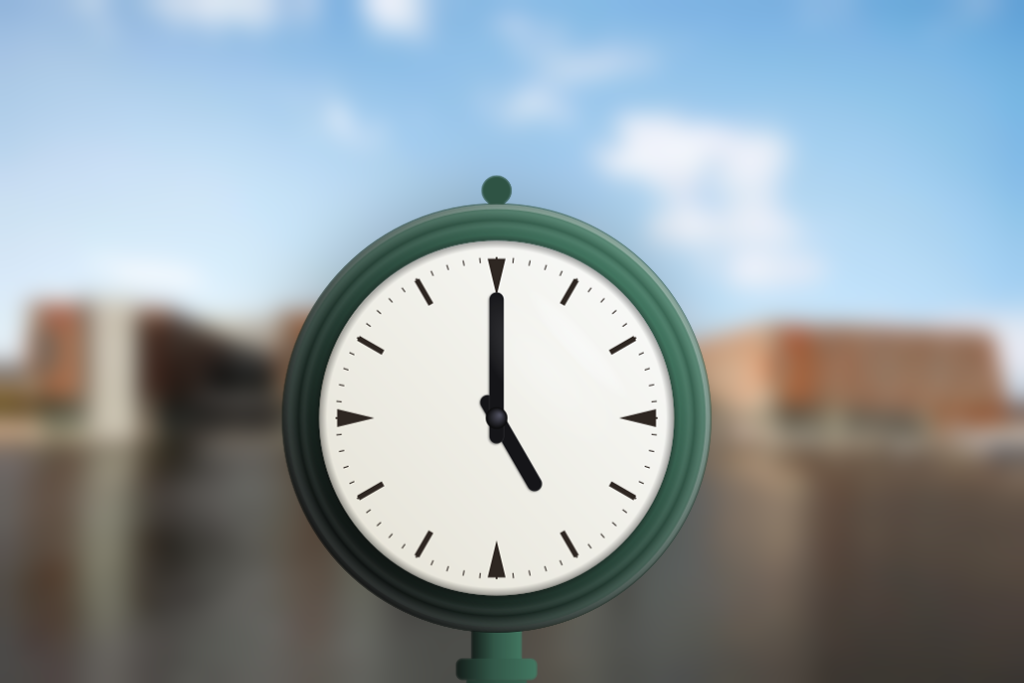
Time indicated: 5:00
